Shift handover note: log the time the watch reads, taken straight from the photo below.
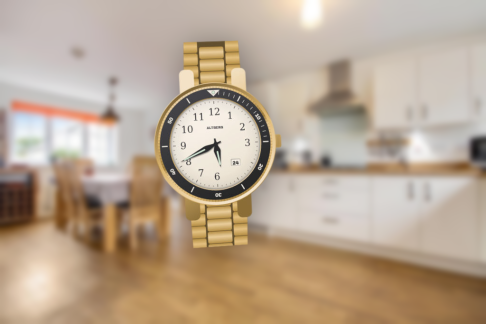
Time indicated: 5:41
